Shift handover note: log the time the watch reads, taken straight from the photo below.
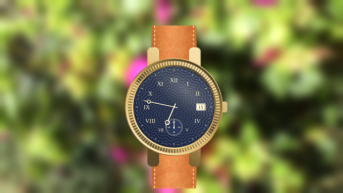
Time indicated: 6:47
